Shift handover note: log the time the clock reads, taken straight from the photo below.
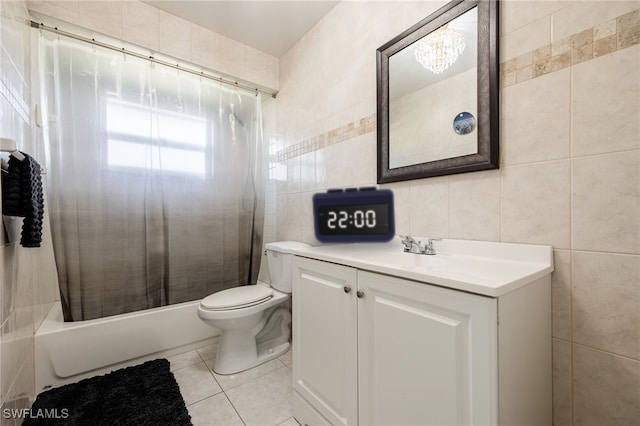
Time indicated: 22:00
